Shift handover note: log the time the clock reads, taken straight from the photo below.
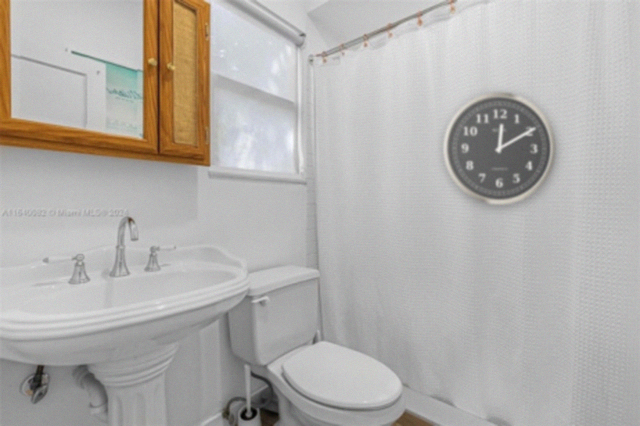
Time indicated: 12:10
